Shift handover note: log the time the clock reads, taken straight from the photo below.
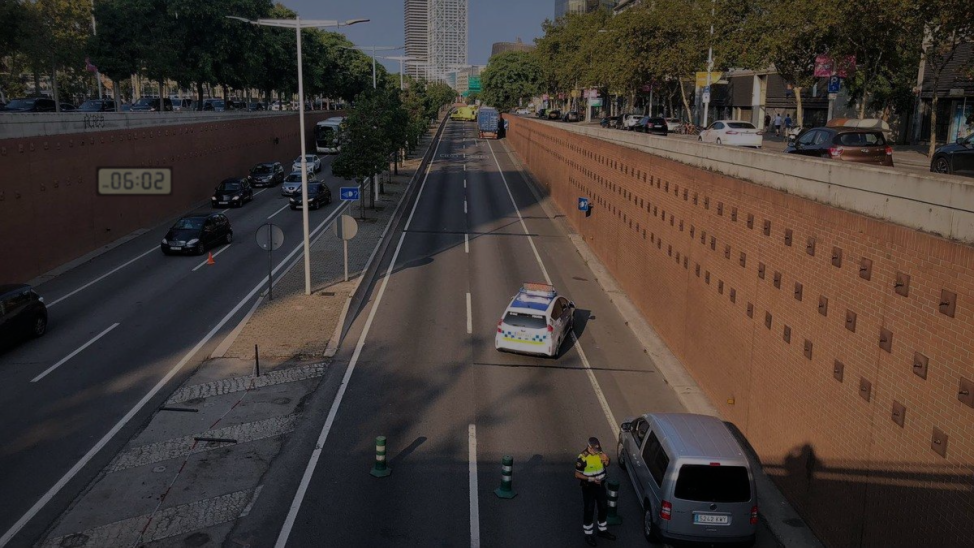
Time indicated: 6:02
